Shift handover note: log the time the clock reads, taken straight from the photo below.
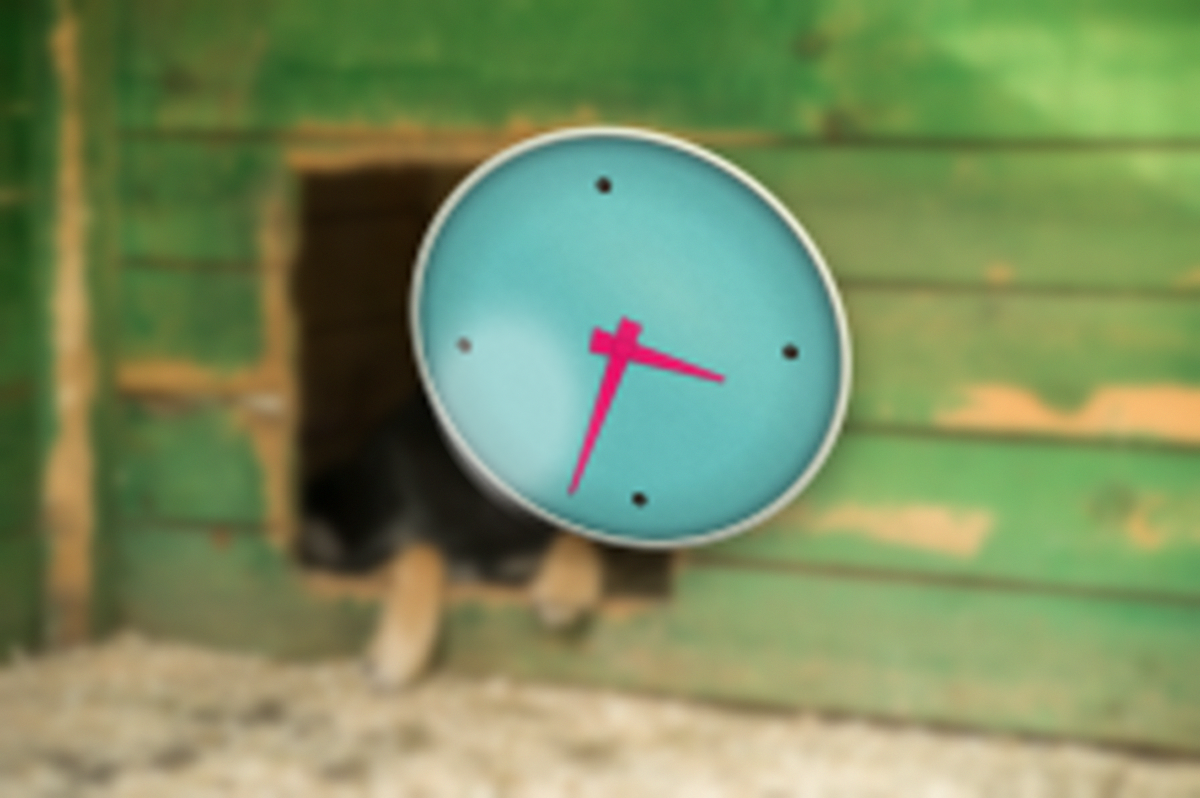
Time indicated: 3:34
